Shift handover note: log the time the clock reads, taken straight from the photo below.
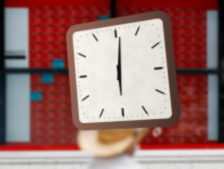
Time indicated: 6:01
